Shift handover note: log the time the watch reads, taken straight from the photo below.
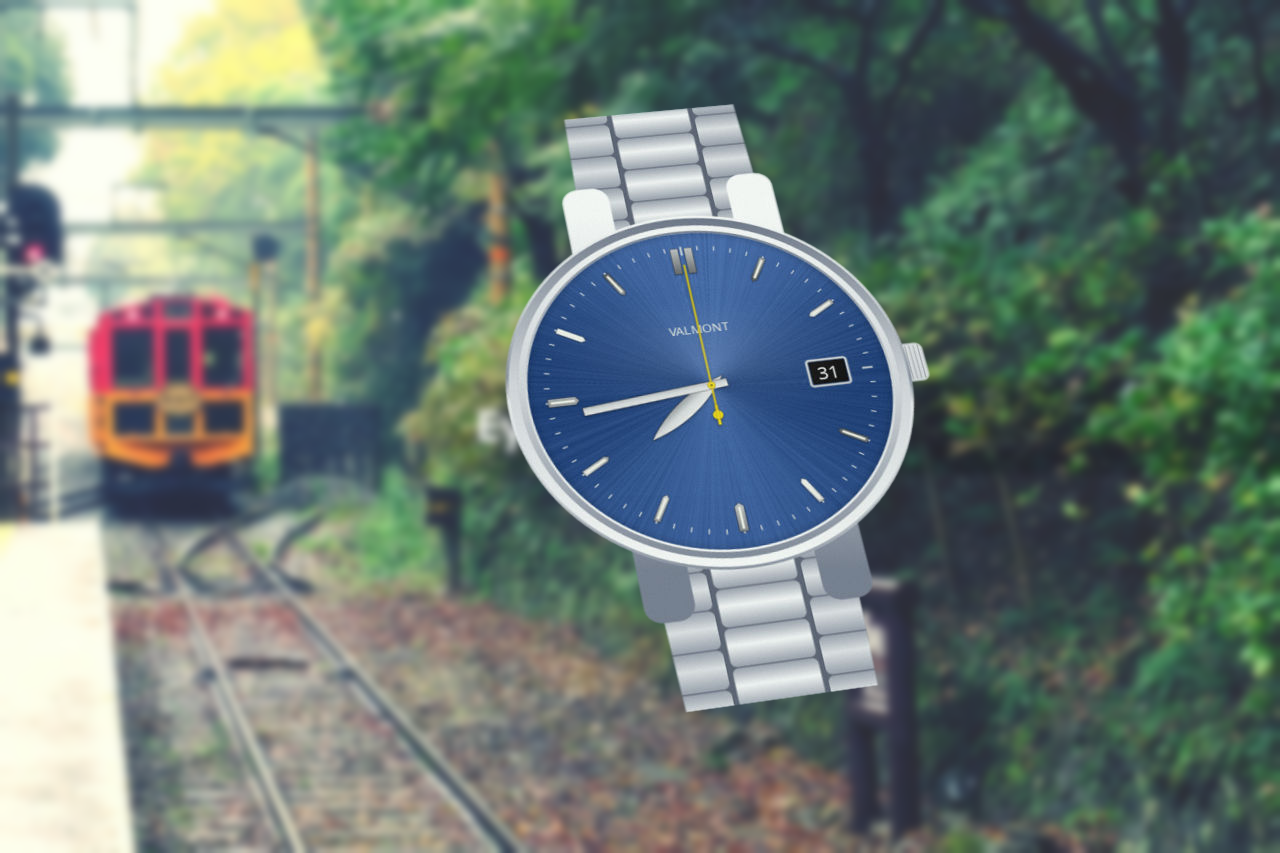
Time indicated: 7:44:00
